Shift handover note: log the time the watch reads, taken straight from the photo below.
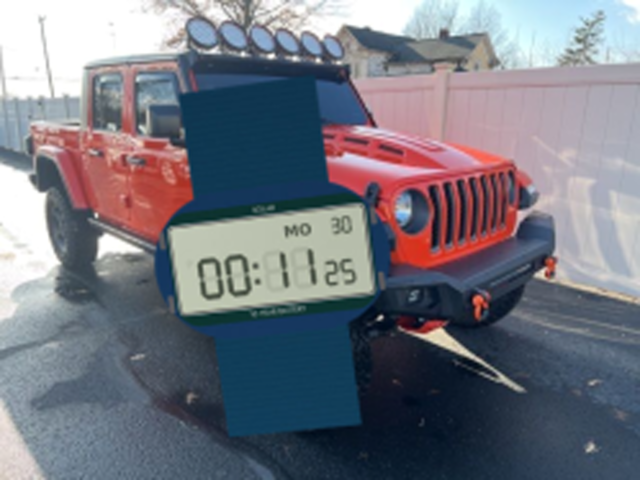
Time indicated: 0:11:25
